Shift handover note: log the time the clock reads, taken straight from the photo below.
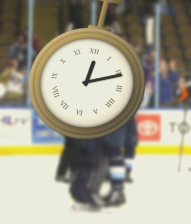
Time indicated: 12:11
